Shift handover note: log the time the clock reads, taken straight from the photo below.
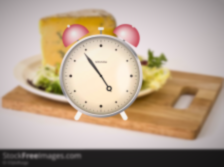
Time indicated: 4:54
